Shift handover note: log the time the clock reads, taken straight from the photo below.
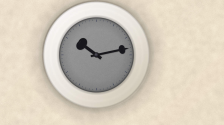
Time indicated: 10:13
